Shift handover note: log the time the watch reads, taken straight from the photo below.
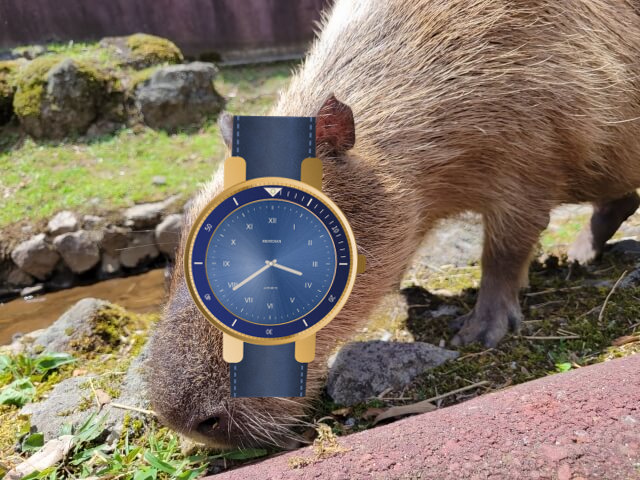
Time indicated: 3:39
